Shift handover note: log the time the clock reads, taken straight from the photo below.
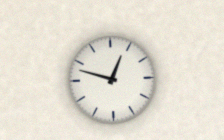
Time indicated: 12:48
